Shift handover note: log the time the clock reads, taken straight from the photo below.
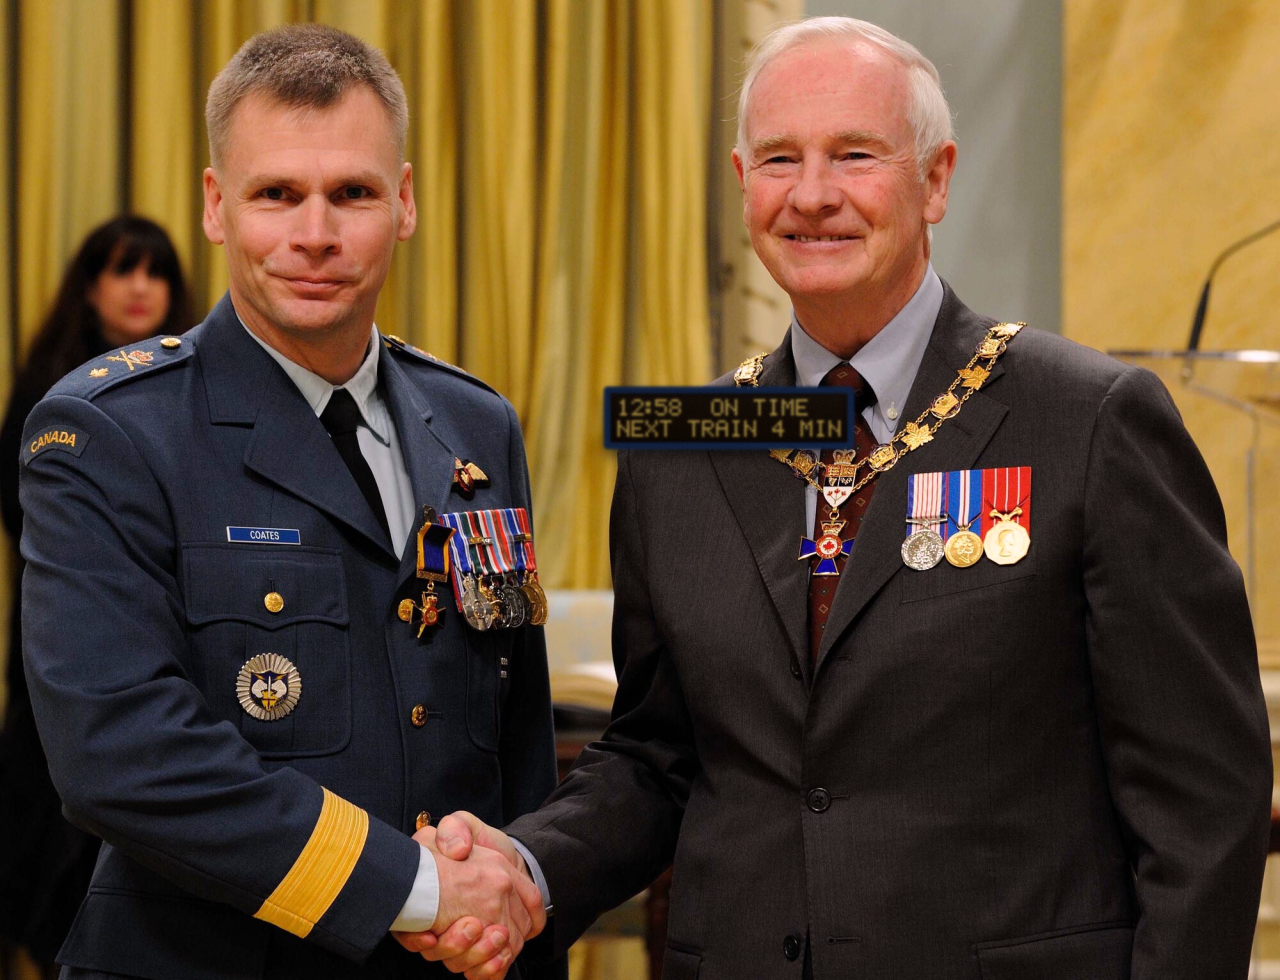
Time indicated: 12:58
